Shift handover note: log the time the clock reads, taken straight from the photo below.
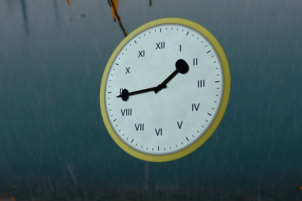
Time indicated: 1:44
